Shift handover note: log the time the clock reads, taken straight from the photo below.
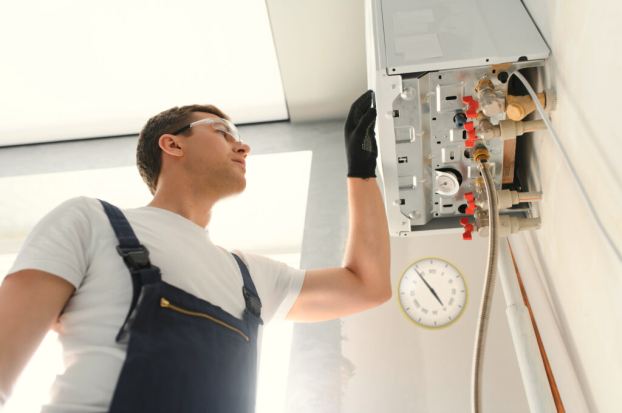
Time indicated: 4:54
